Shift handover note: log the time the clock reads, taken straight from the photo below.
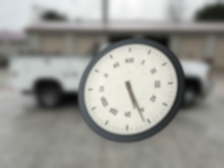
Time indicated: 5:26
